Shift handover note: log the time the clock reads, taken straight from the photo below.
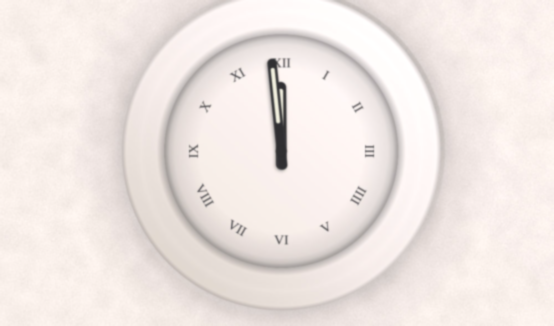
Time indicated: 11:59
